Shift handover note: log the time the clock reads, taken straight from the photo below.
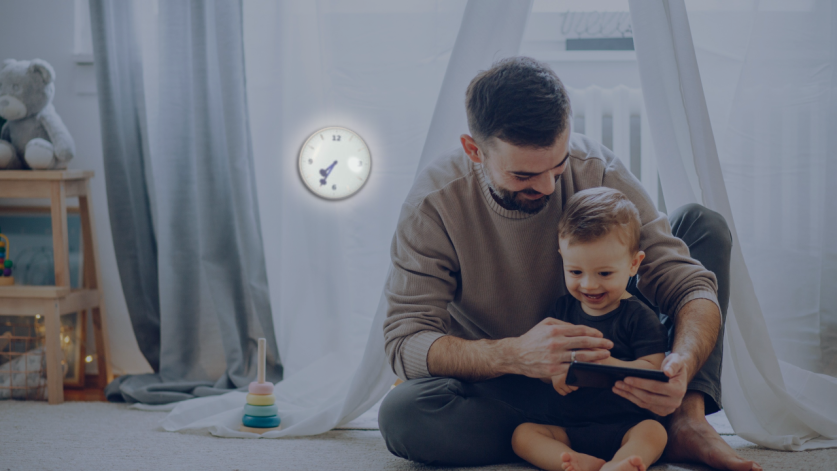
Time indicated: 7:35
